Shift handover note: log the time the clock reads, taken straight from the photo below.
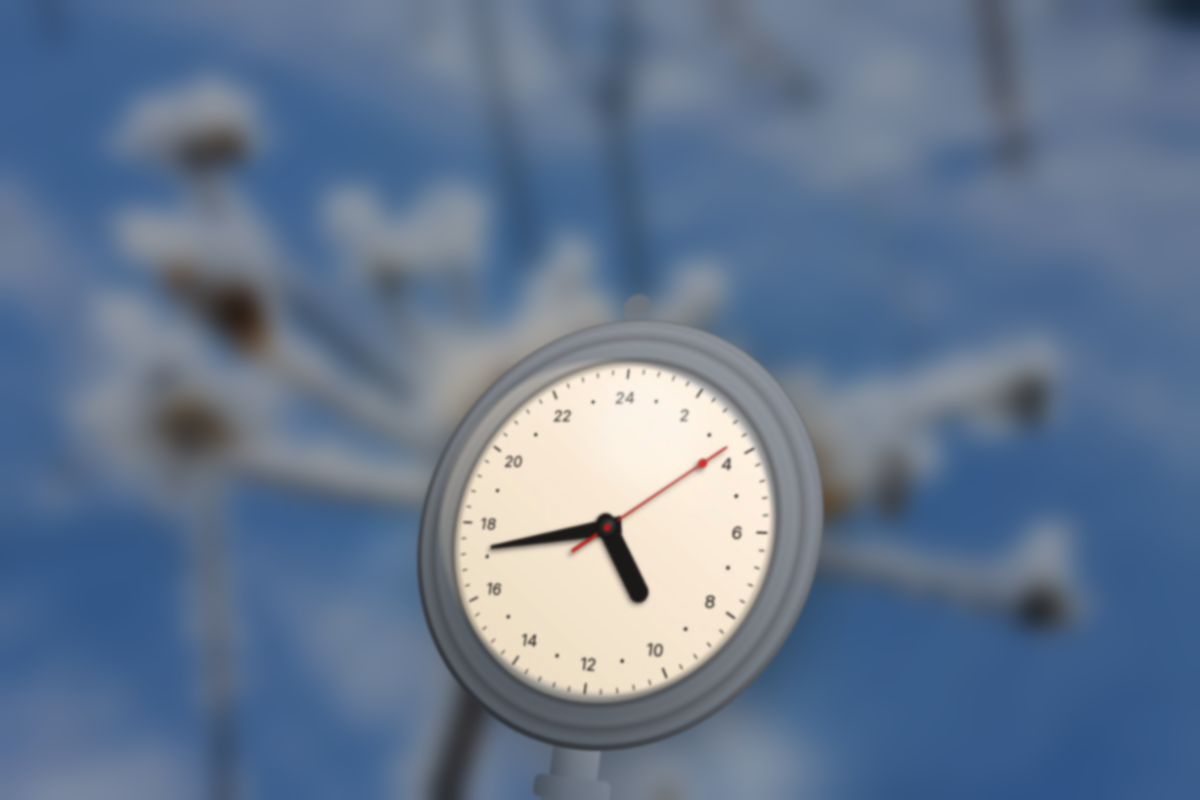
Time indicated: 9:43:09
